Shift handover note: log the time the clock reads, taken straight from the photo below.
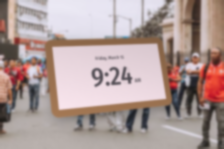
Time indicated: 9:24
